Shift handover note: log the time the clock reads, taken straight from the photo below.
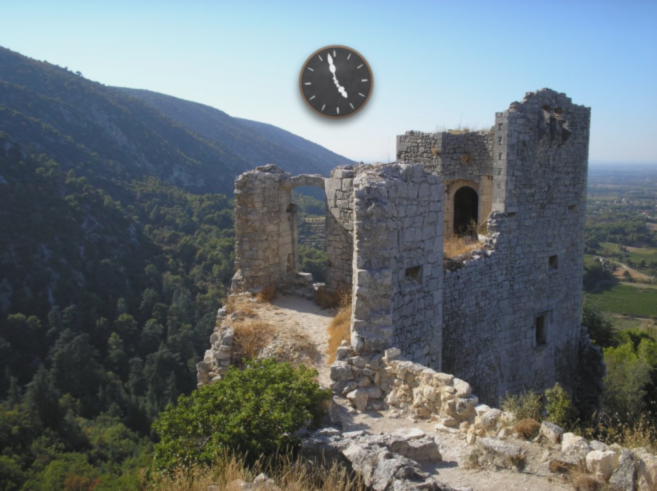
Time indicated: 4:58
